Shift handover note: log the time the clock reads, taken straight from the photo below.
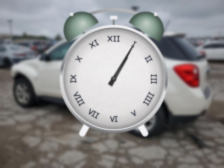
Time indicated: 1:05
